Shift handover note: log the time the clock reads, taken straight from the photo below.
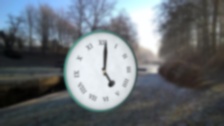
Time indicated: 5:01
